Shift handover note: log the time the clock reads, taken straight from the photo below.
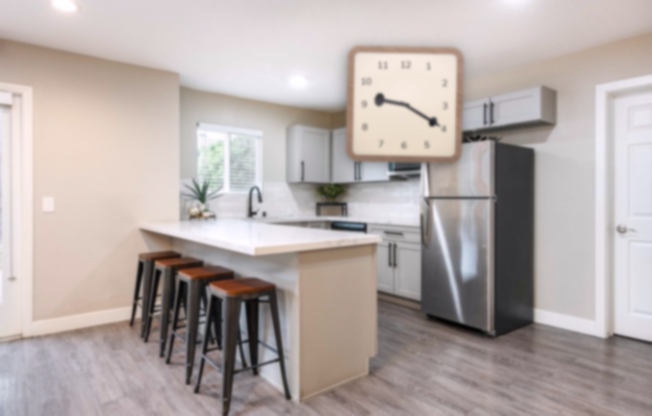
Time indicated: 9:20
